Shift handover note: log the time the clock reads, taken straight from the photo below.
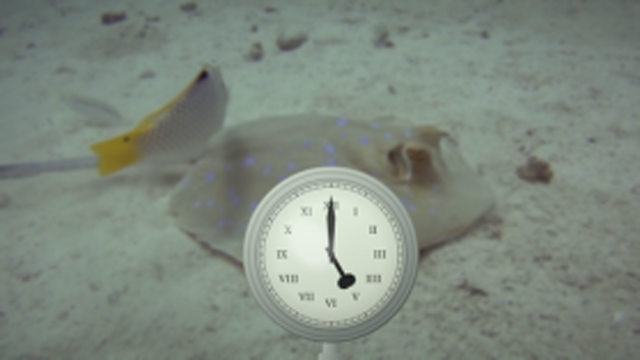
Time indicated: 5:00
